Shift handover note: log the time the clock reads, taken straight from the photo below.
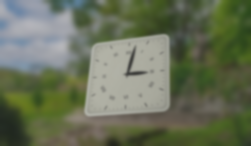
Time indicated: 3:02
